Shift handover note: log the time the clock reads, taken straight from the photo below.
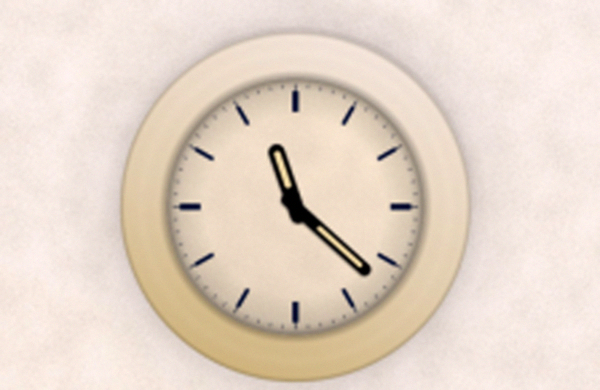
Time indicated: 11:22
